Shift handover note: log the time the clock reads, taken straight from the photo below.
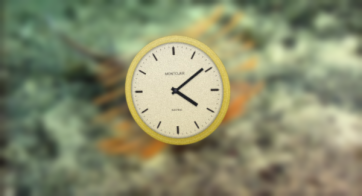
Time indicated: 4:09
